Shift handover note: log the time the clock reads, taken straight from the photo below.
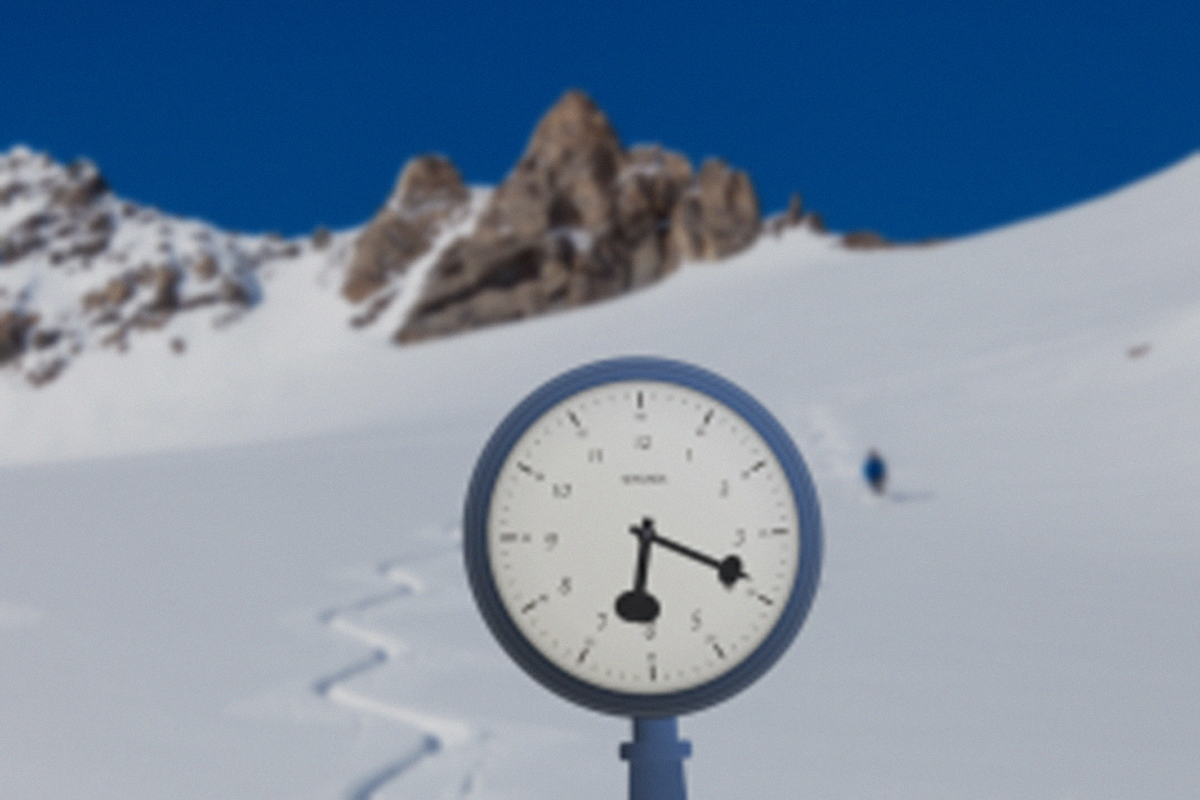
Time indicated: 6:19
